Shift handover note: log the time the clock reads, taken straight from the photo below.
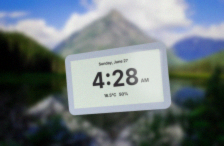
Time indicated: 4:28
